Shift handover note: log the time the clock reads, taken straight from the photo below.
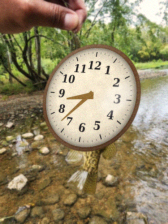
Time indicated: 8:37
